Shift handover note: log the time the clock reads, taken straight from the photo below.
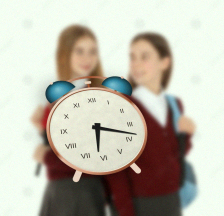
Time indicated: 6:18
